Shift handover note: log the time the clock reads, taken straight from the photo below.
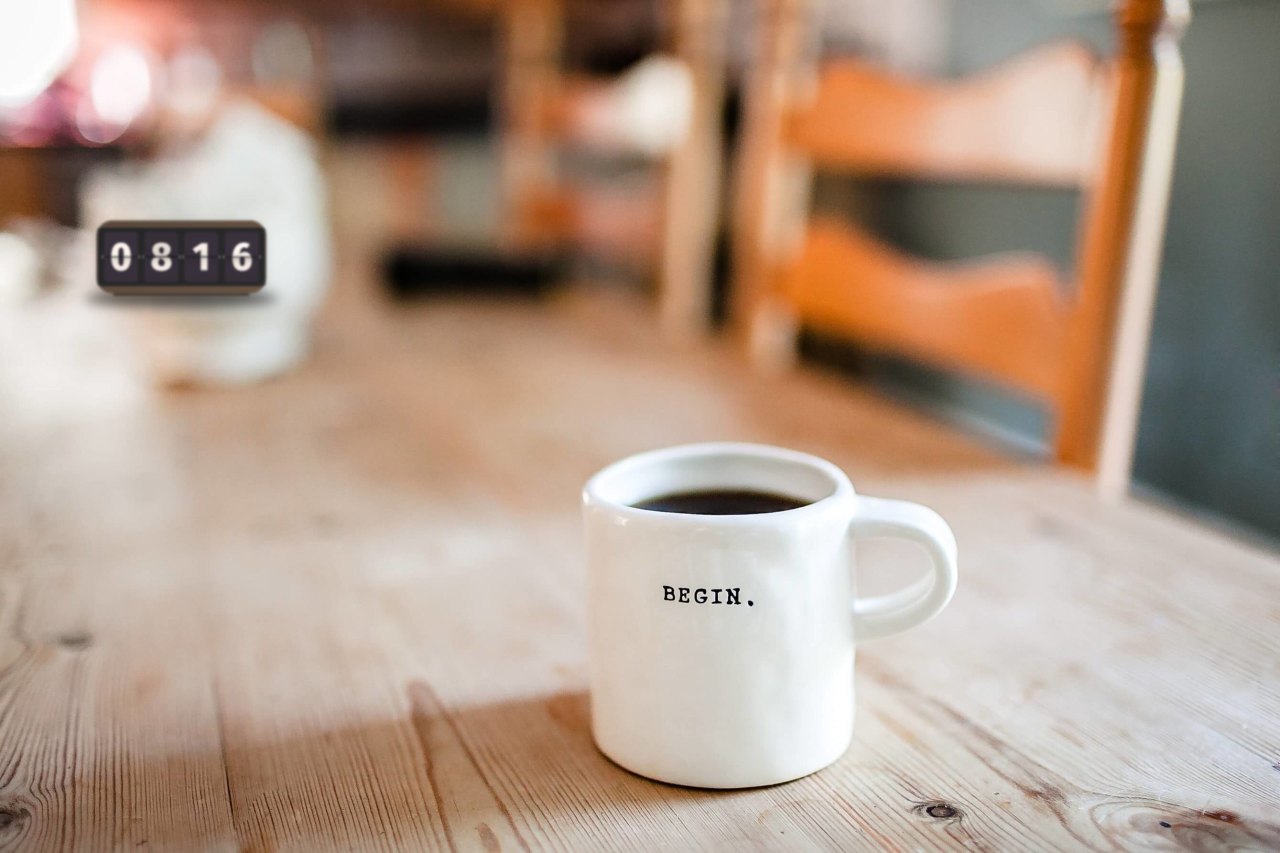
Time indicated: 8:16
